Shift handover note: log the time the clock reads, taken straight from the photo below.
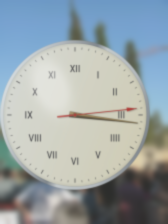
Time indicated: 3:16:14
